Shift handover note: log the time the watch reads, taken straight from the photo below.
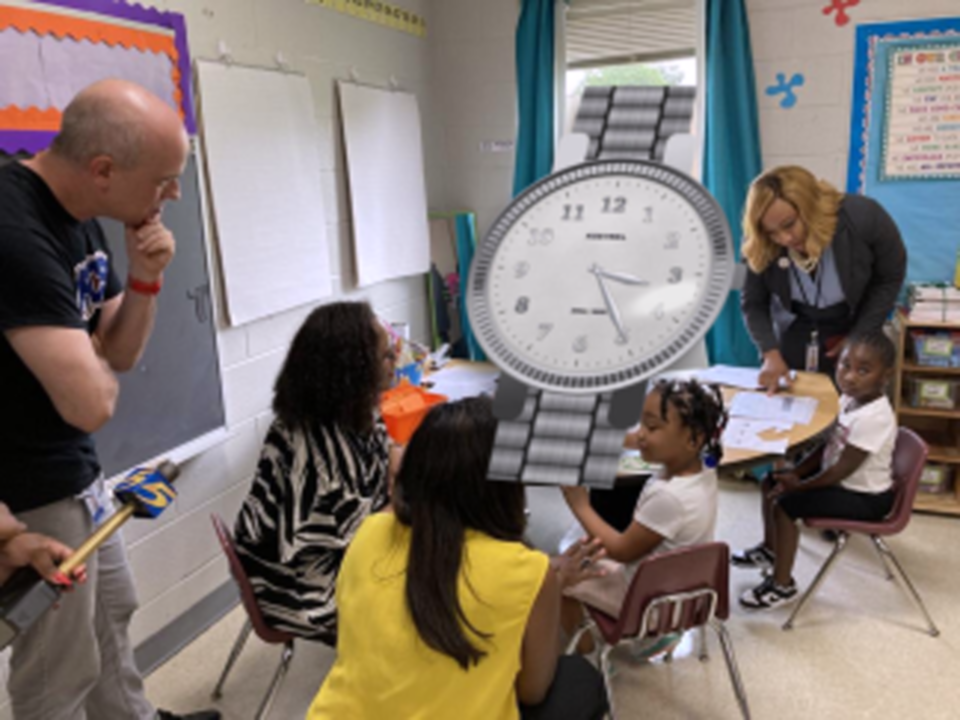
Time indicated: 3:25
